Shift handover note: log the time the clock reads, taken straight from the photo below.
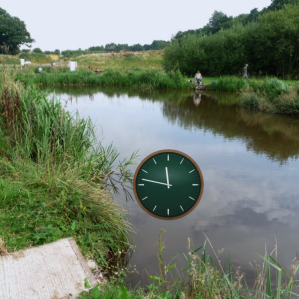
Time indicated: 11:47
